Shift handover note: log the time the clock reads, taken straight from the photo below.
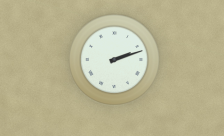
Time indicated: 2:12
